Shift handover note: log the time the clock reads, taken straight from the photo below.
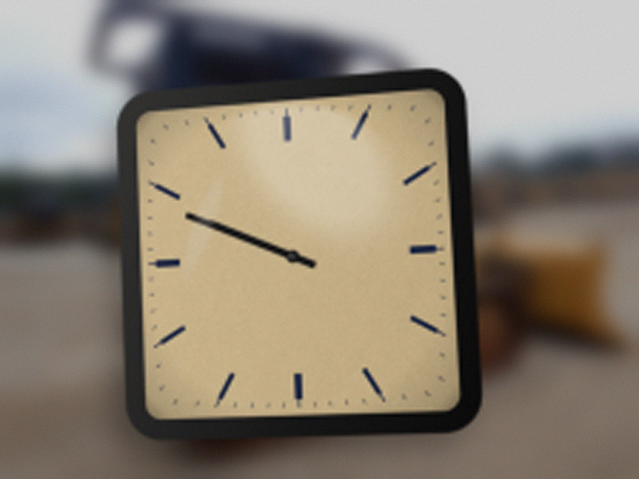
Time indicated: 9:49
